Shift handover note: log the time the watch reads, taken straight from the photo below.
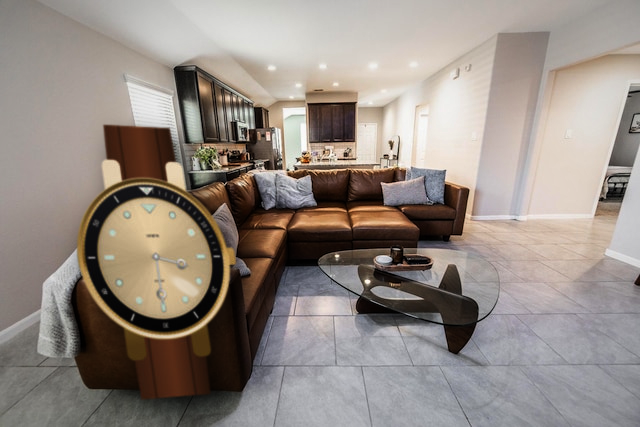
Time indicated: 3:30
